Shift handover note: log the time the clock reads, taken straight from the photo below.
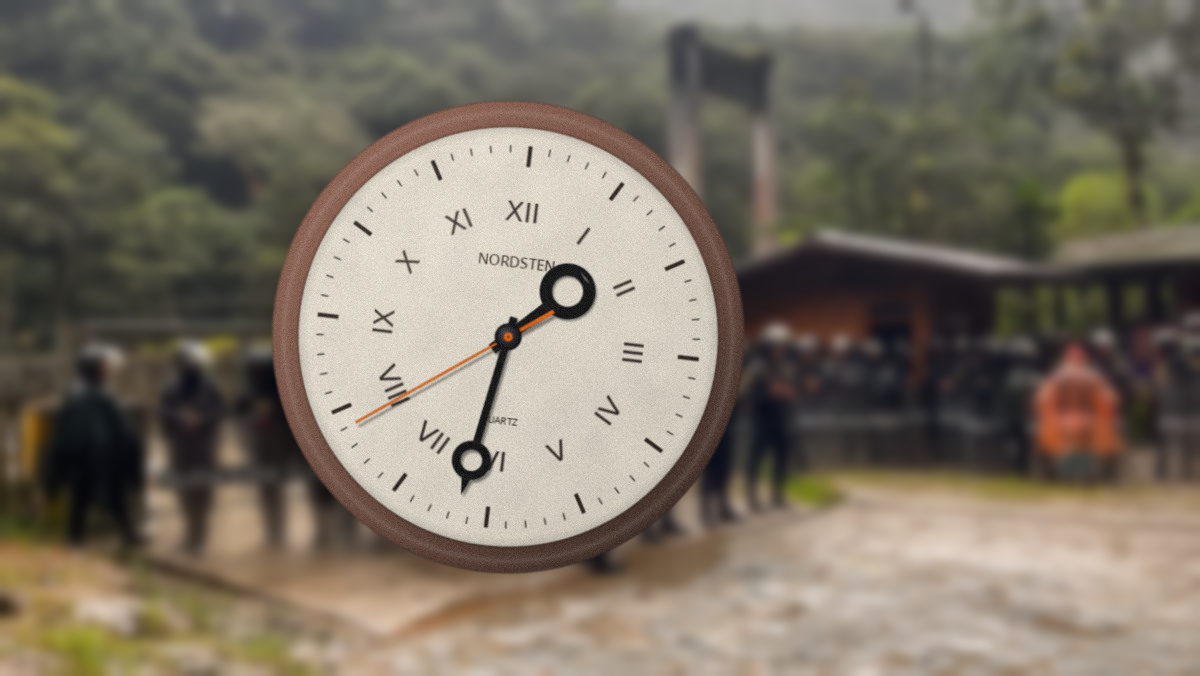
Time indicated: 1:31:39
